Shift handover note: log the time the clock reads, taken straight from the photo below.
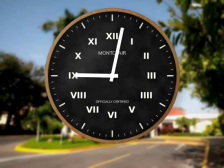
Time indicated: 9:02
